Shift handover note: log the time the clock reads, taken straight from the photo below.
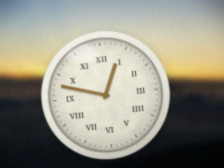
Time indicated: 12:48
